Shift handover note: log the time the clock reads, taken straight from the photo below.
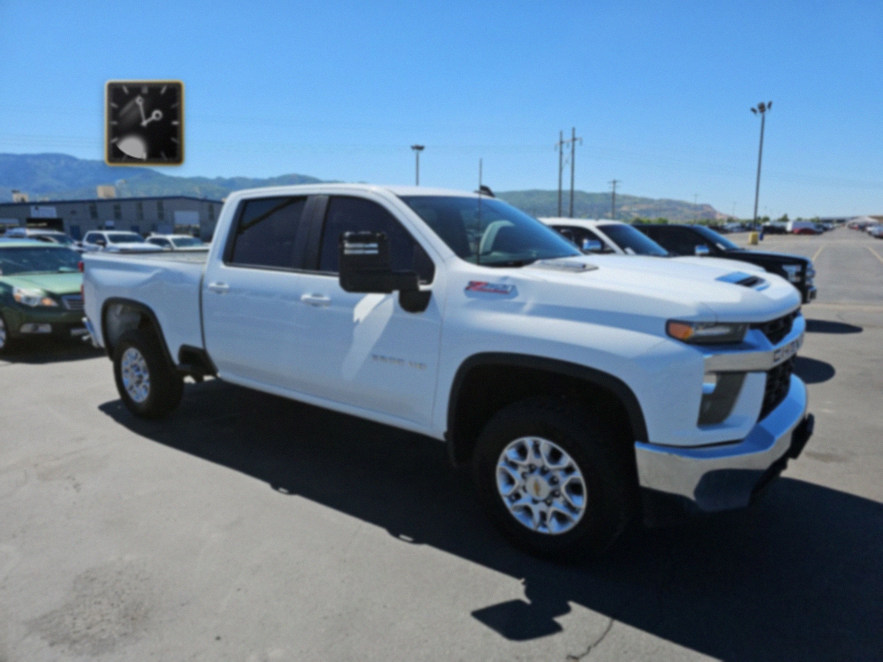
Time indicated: 1:58
